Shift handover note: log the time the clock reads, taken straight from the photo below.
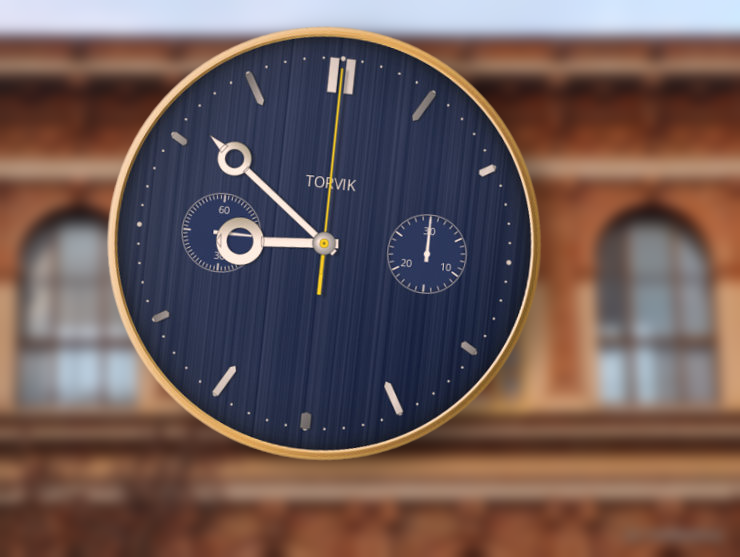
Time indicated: 8:51:15
